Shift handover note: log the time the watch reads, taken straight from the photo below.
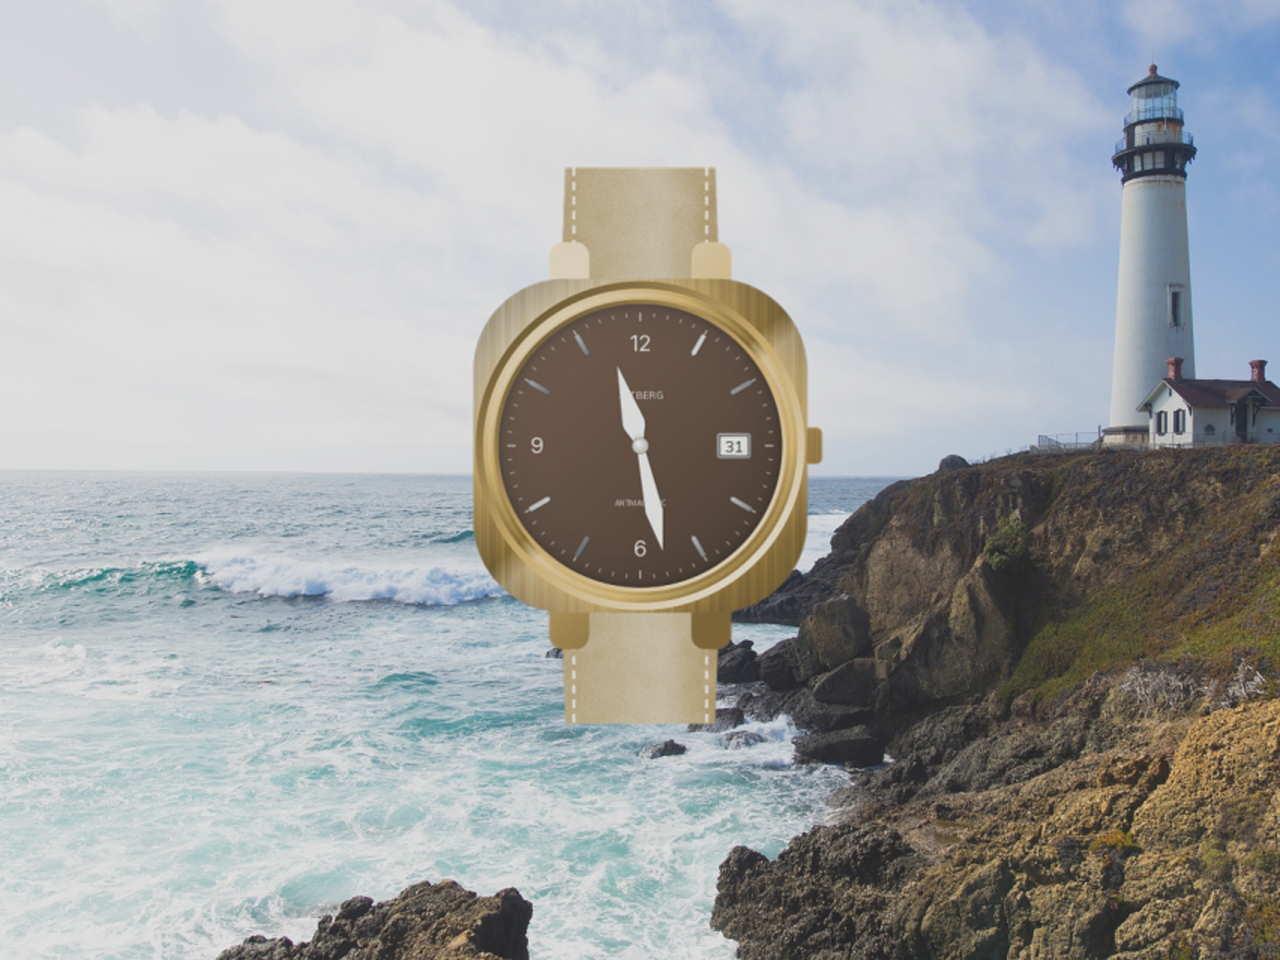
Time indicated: 11:28
